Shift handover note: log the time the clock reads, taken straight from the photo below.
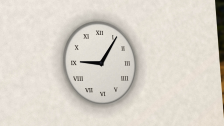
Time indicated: 9:06
